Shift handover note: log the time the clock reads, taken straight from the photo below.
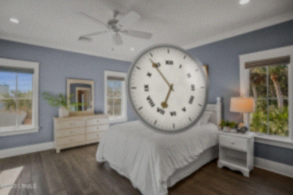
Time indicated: 6:54
